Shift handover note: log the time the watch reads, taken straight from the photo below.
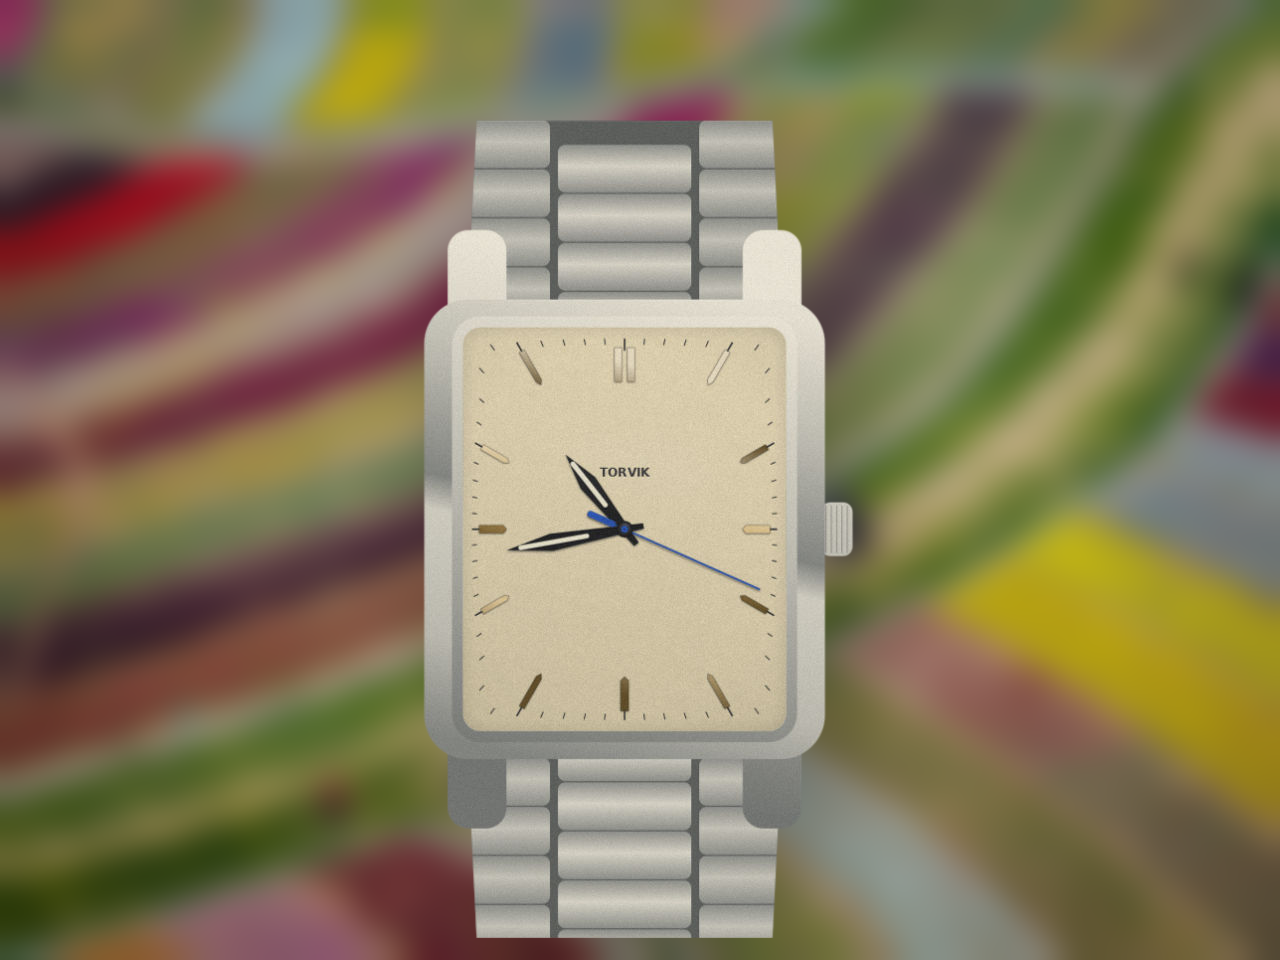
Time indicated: 10:43:19
